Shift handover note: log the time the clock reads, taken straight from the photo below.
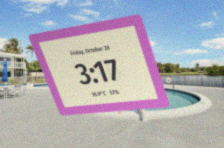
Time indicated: 3:17
